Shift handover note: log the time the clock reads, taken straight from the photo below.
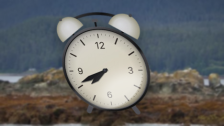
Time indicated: 7:41
